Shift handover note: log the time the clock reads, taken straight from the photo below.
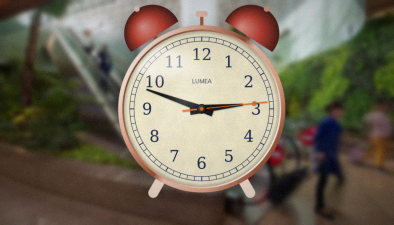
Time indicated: 2:48:14
